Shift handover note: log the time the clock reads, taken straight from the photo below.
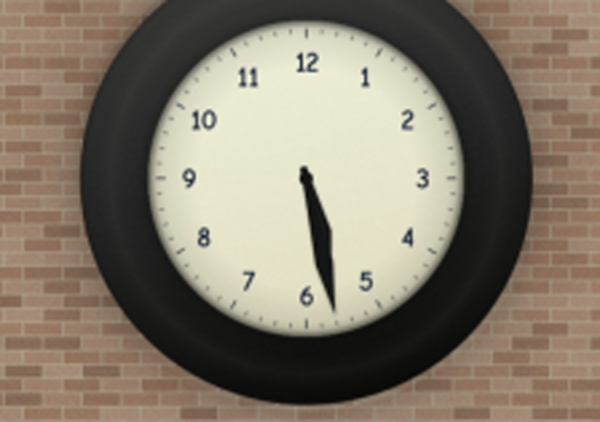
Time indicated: 5:28
